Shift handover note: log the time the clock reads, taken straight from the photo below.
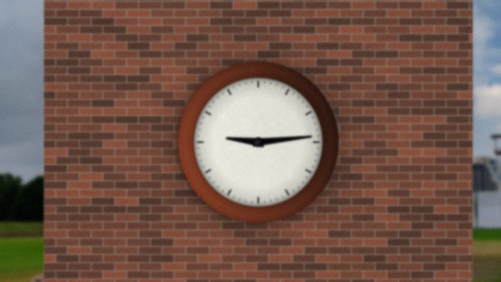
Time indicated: 9:14
